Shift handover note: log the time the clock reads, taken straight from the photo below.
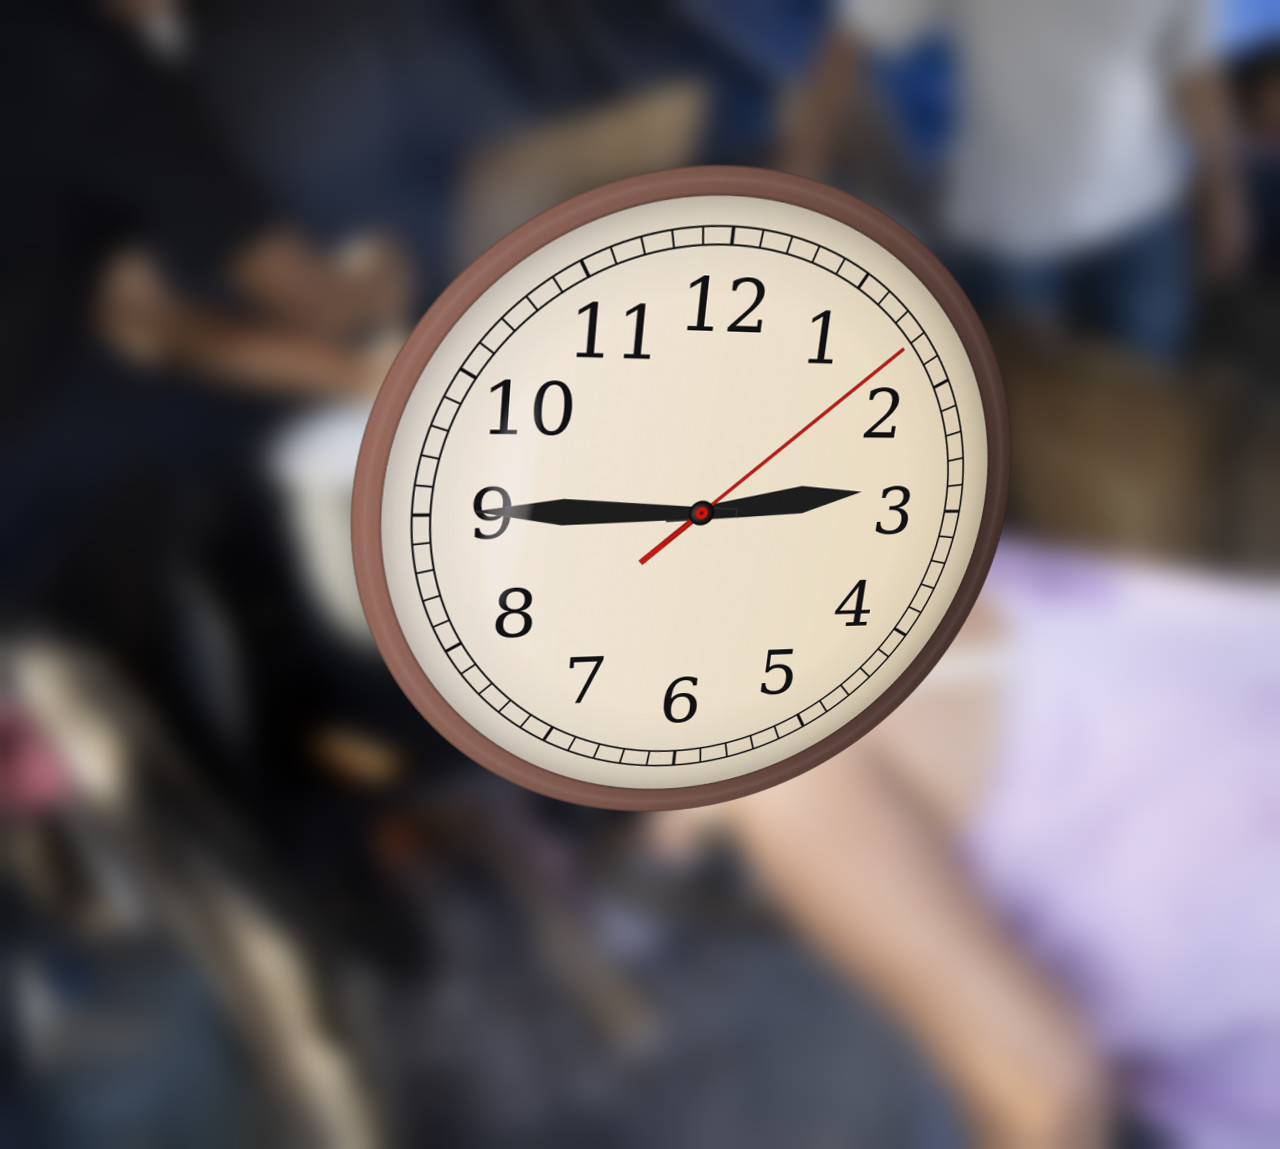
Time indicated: 2:45:08
